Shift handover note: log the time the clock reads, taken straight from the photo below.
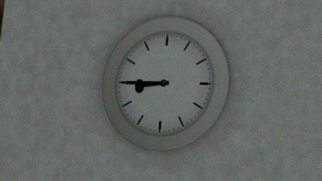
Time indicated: 8:45
